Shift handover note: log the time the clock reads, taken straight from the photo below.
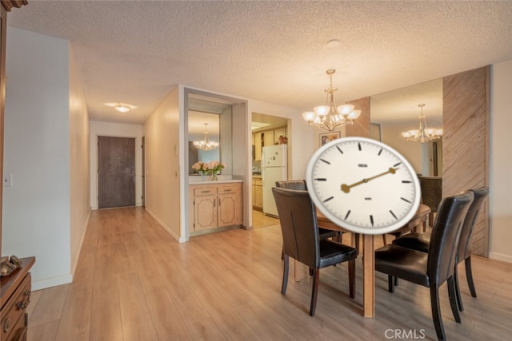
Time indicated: 8:11
